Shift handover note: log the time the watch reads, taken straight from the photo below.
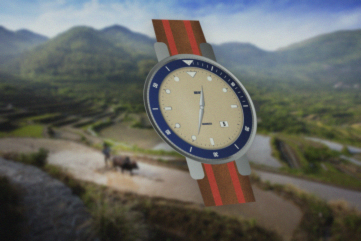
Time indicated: 12:34
